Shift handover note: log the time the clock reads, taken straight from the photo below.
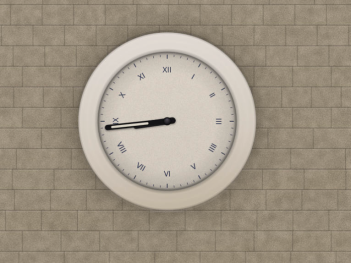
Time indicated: 8:44
